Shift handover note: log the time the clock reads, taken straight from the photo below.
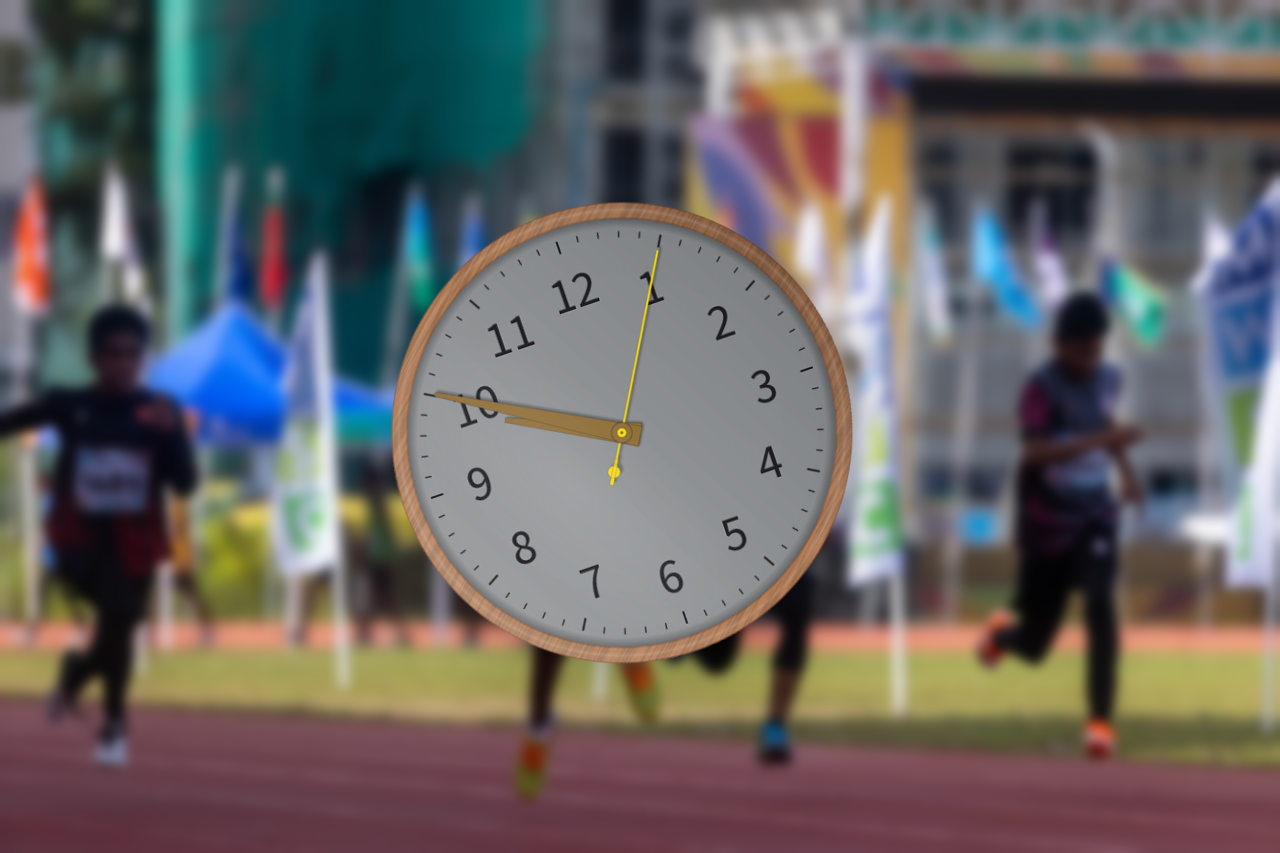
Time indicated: 9:50:05
